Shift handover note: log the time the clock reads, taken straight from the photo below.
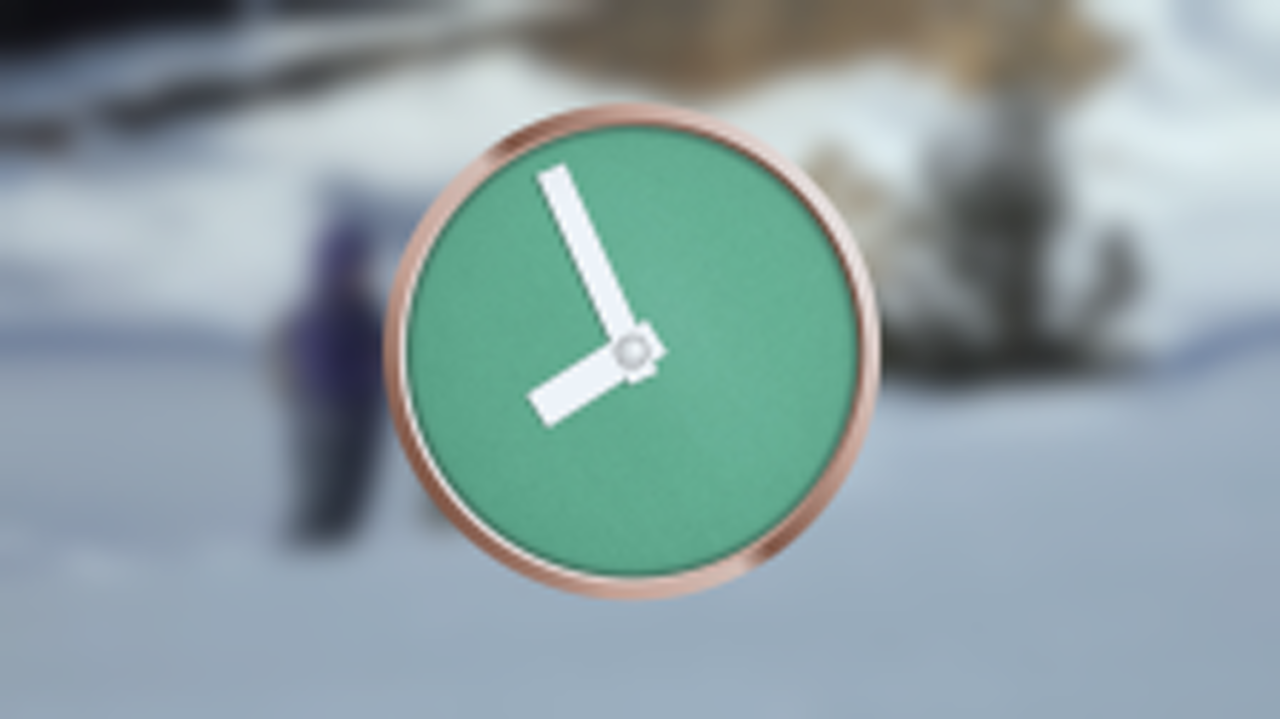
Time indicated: 7:56
